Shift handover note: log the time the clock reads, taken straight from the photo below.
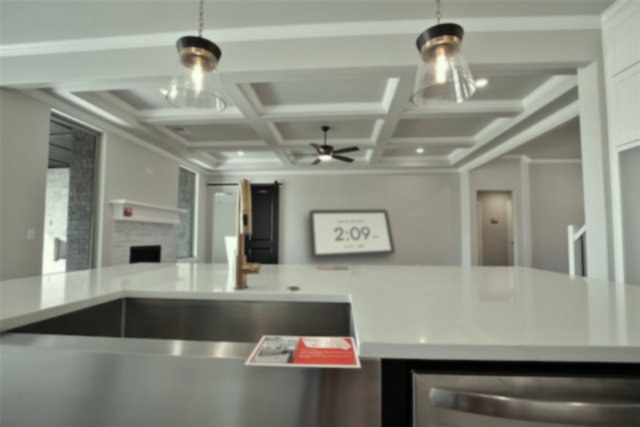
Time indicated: 2:09
